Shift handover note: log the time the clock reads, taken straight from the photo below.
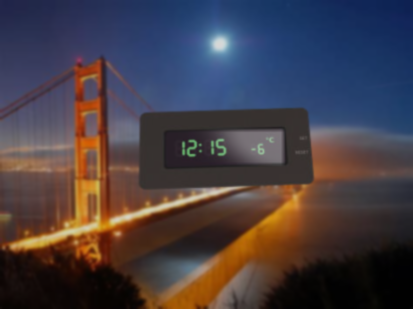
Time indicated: 12:15
